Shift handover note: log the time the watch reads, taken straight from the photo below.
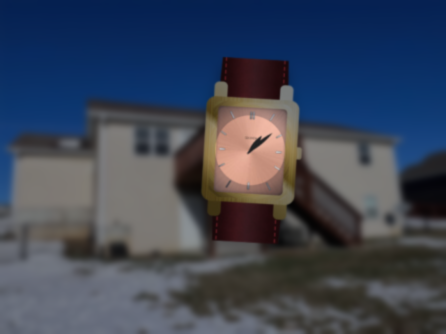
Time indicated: 1:08
